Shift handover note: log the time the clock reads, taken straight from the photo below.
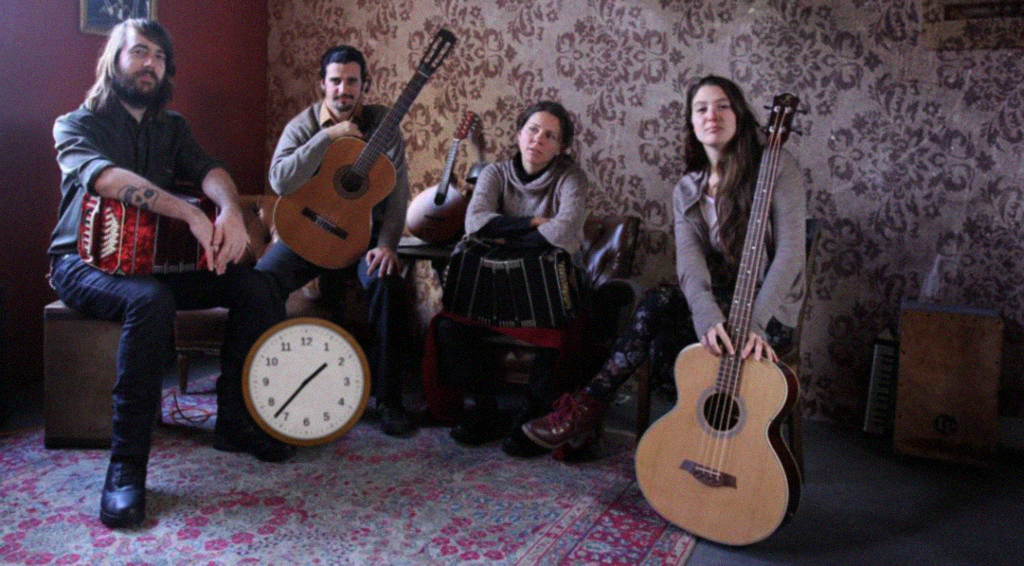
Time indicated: 1:37
